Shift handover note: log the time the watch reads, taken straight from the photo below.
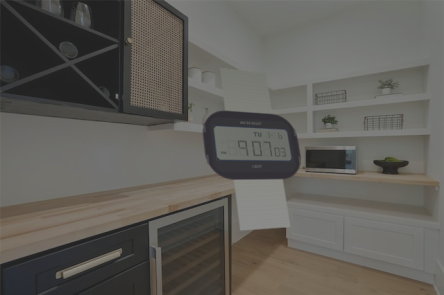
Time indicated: 9:07:03
